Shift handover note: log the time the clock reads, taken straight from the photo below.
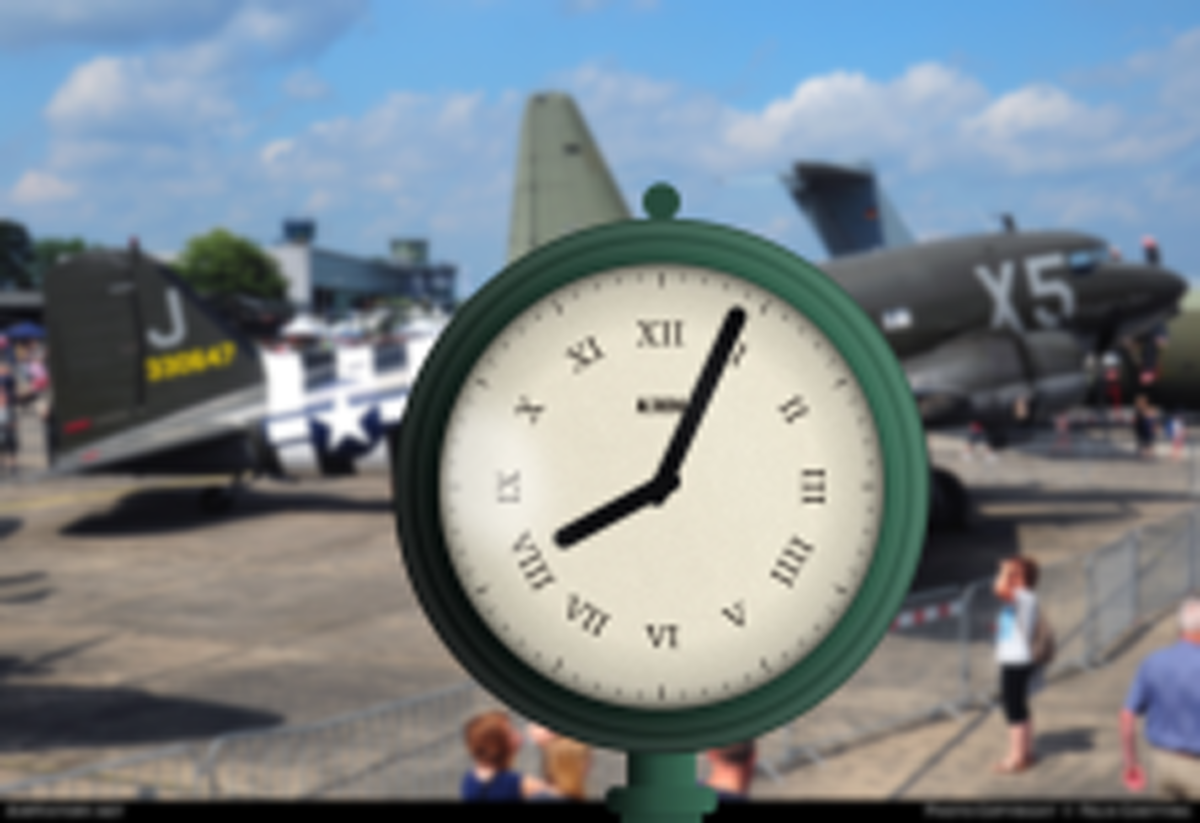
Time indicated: 8:04
